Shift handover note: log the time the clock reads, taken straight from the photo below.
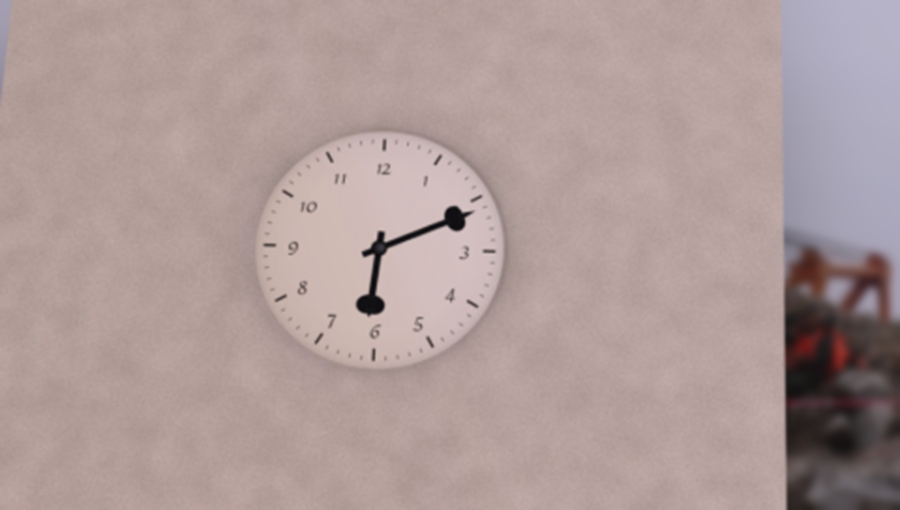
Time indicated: 6:11
